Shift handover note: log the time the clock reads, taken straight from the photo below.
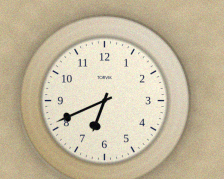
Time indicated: 6:41
